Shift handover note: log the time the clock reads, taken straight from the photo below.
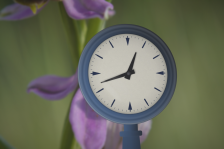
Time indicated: 12:42
